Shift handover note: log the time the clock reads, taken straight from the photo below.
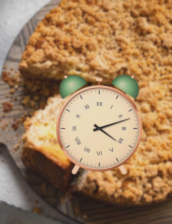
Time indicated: 4:12
